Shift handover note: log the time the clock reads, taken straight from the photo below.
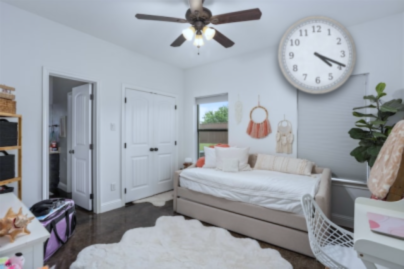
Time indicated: 4:19
